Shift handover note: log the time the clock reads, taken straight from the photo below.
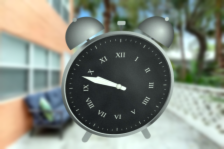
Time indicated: 9:48
